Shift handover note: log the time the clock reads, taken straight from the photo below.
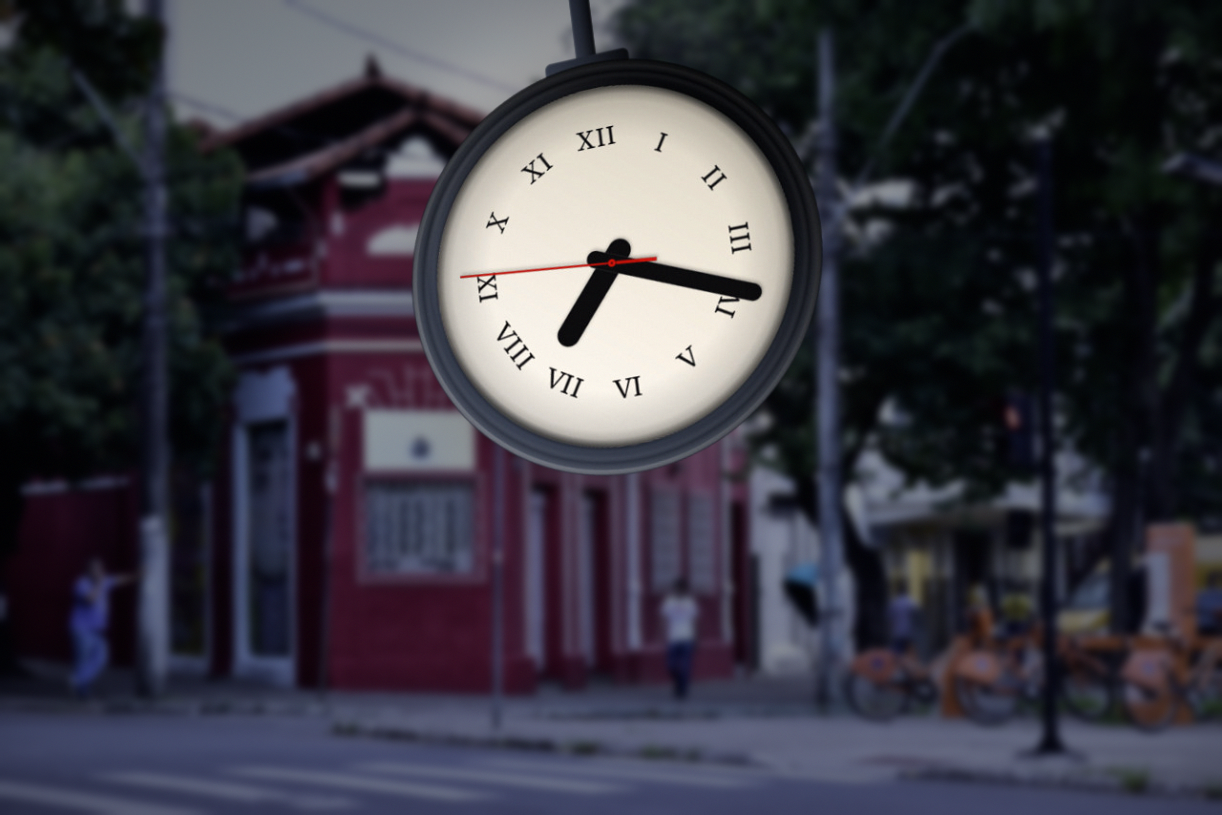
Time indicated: 7:18:46
